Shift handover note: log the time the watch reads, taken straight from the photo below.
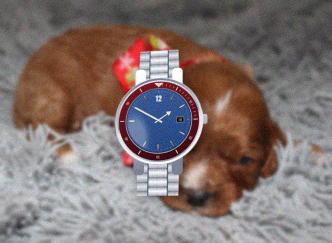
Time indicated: 1:50
